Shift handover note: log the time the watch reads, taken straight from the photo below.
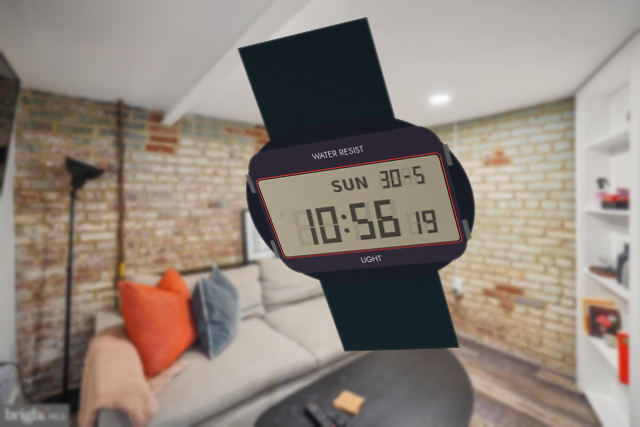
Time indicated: 10:56:19
